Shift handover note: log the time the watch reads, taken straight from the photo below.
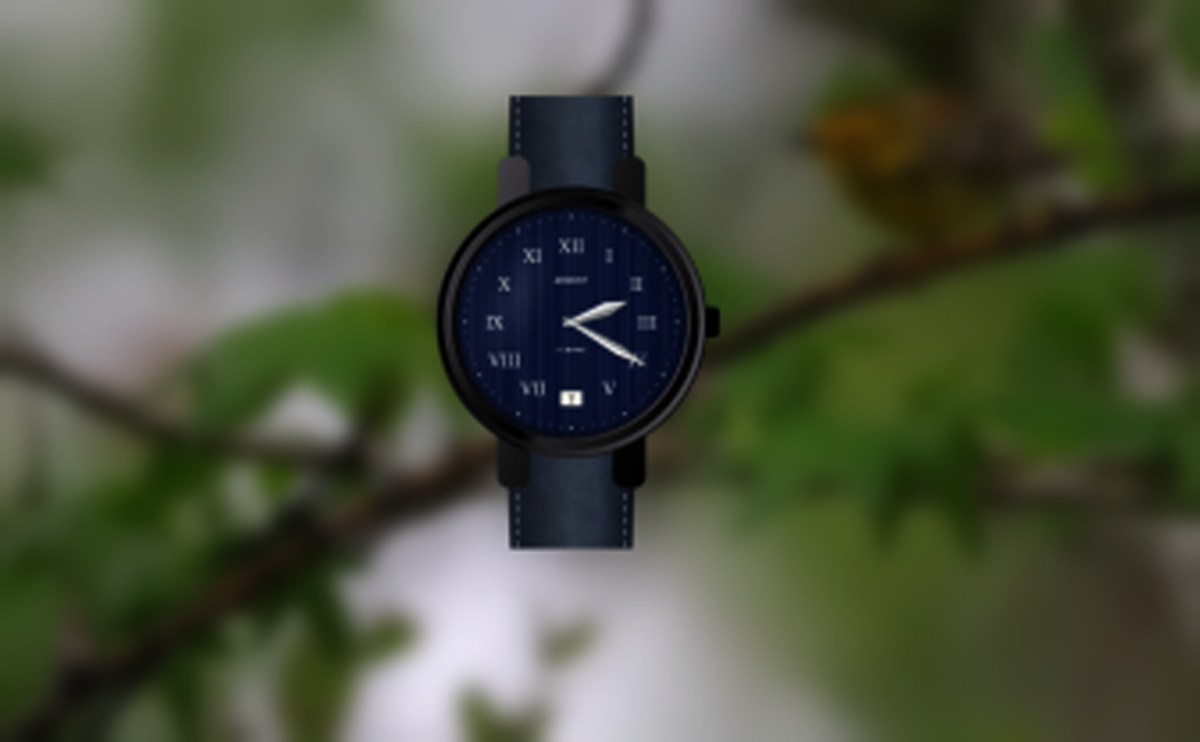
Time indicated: 2:20
